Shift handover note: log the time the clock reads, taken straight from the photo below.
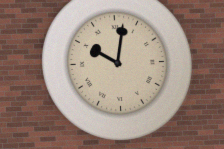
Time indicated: 10:02
